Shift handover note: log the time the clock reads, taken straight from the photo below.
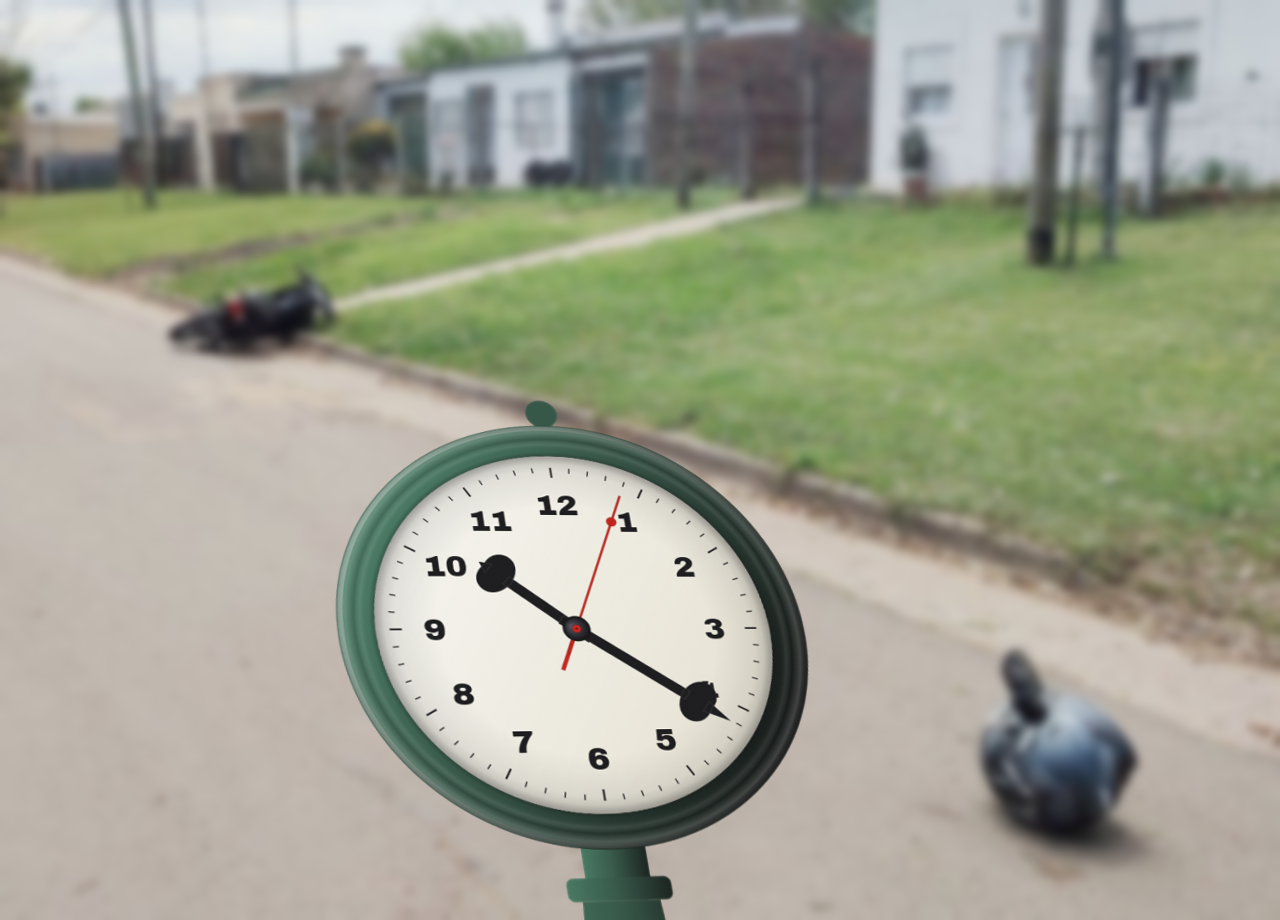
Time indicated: 10:21:04
